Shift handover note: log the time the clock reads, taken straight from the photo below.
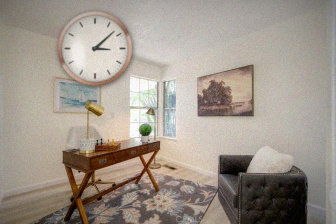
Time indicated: 3:08
